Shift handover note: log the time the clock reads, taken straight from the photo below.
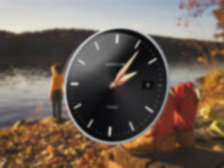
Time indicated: 2:06
